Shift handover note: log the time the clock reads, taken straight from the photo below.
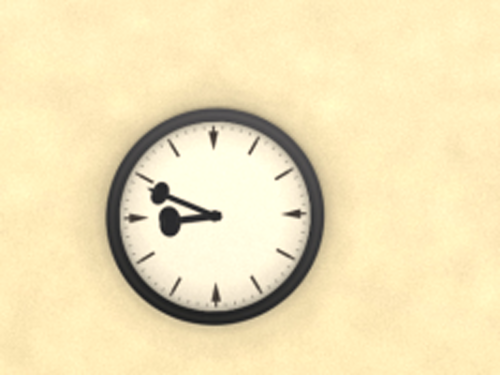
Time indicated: 8:49
